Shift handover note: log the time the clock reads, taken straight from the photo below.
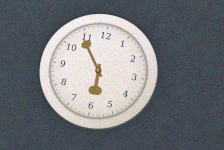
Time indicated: 5:54
